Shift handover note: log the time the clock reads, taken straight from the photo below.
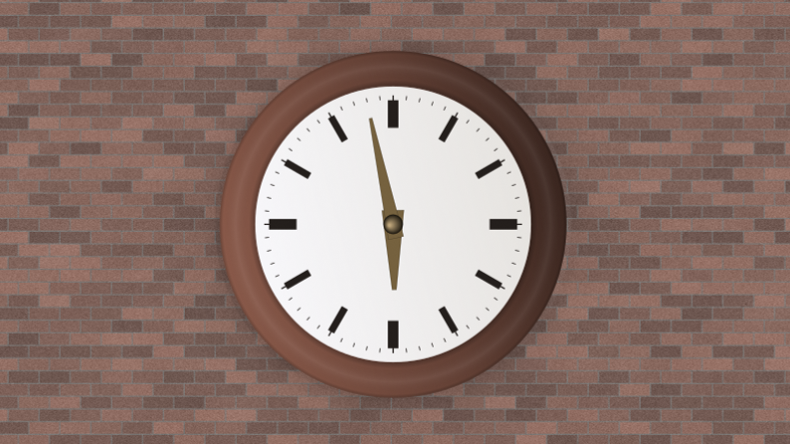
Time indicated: 5:58
